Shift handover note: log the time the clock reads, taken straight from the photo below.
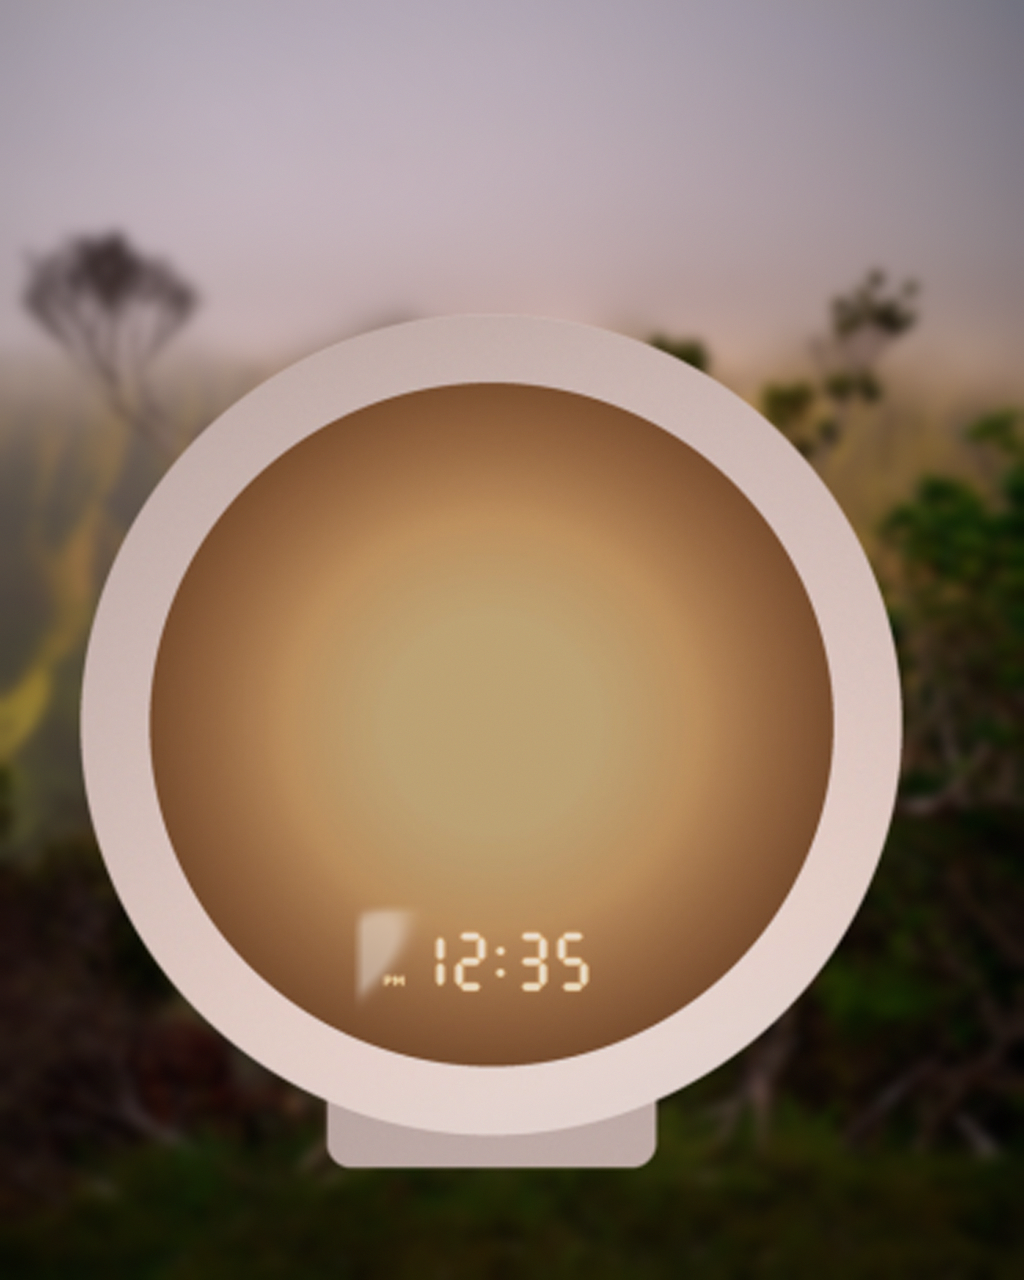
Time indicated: 12:35
